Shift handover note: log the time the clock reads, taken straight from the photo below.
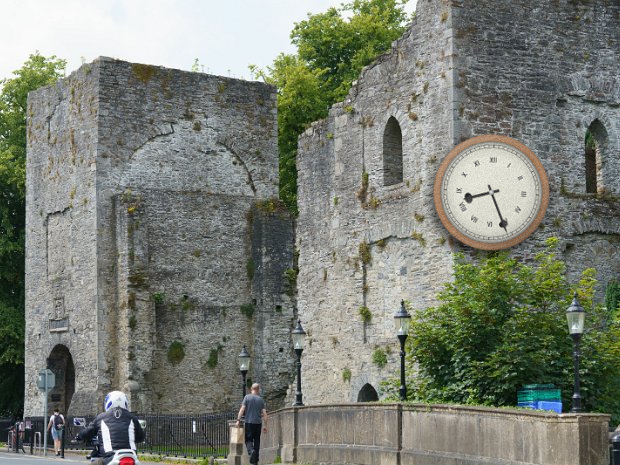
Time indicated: 8:26
